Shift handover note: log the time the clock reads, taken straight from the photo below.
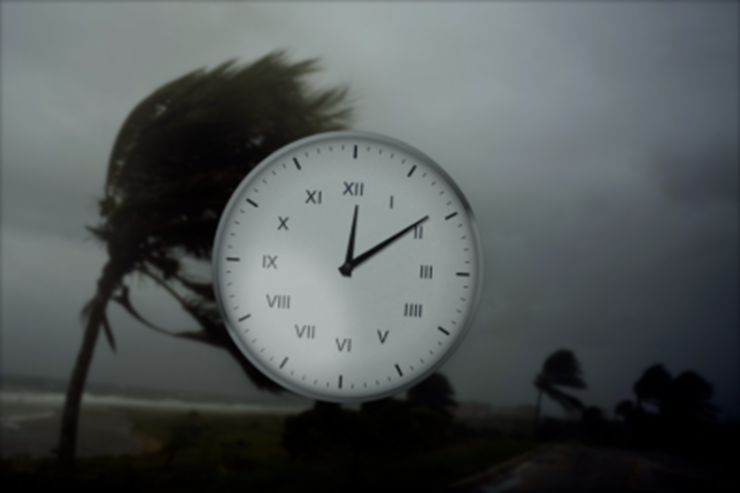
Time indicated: 12:09
